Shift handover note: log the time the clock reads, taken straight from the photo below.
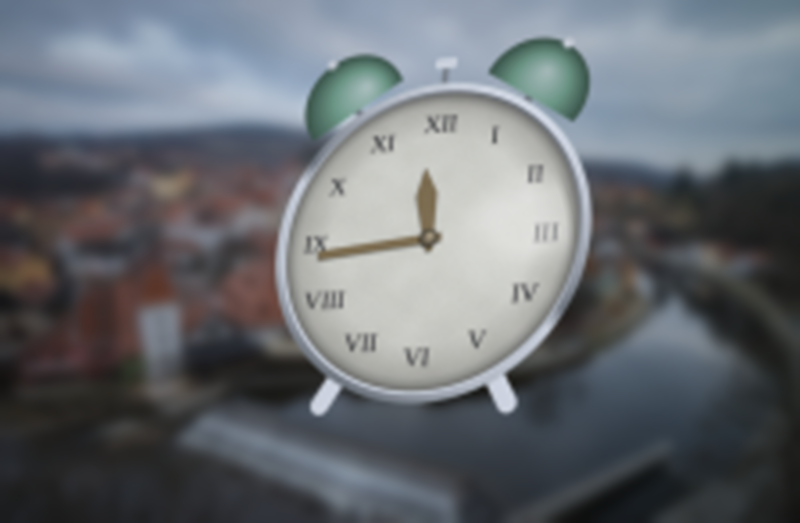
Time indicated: 11:44
